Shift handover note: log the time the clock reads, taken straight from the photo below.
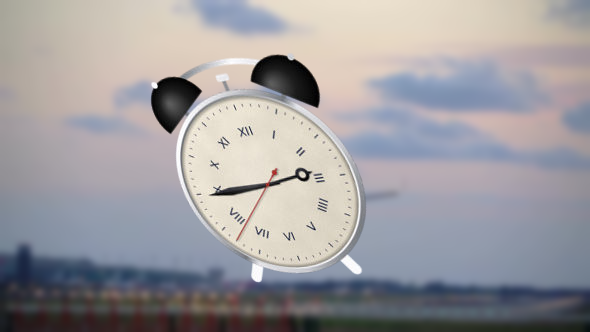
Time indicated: 2:44:38
